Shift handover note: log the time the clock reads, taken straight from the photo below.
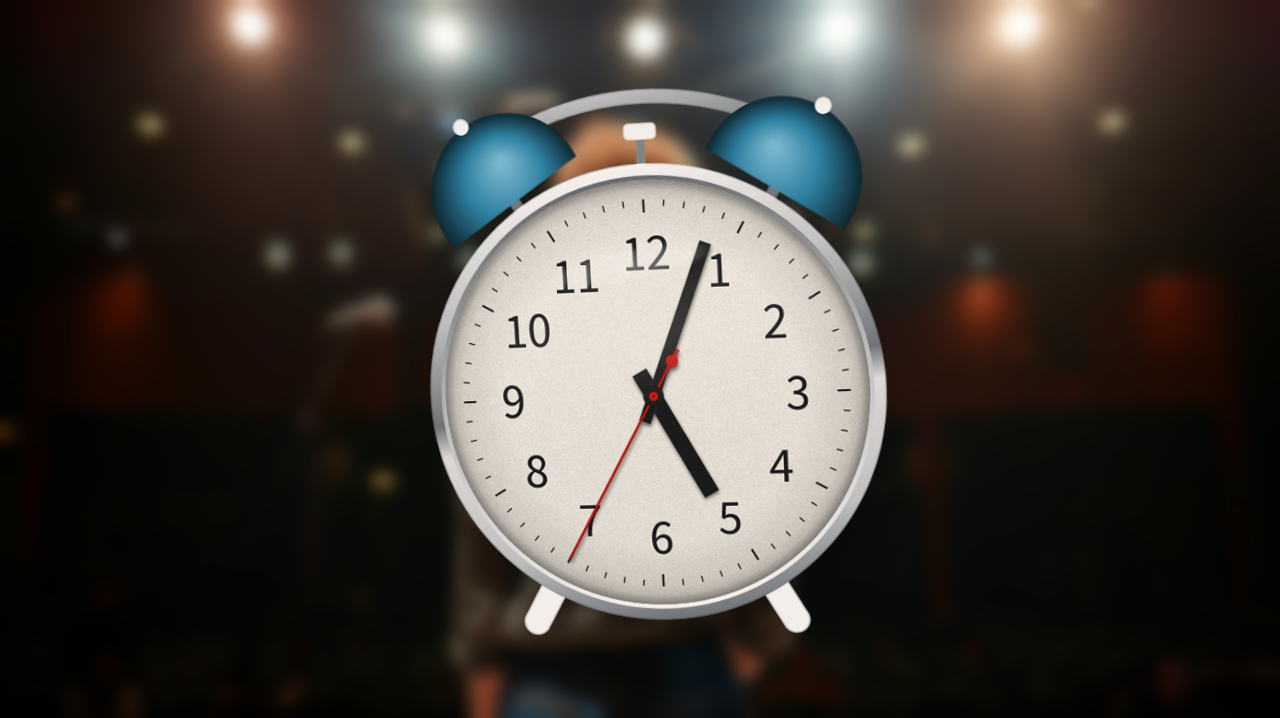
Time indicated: 5:03:35
